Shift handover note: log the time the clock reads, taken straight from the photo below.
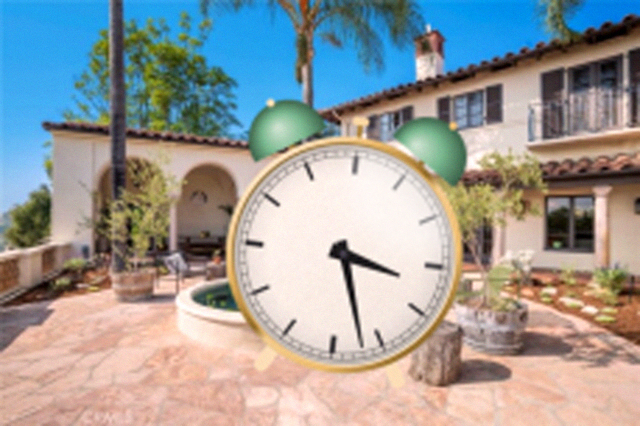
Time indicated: 3:27
